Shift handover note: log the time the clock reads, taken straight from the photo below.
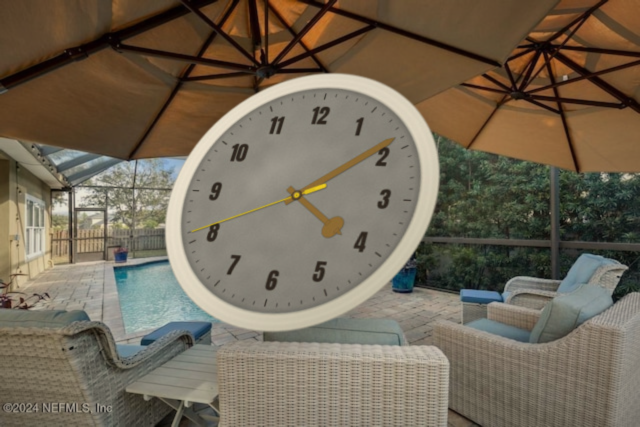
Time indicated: 4:08:41
